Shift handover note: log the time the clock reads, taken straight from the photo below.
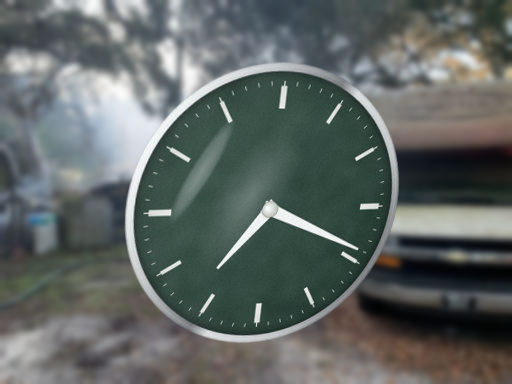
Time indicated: 7:19
